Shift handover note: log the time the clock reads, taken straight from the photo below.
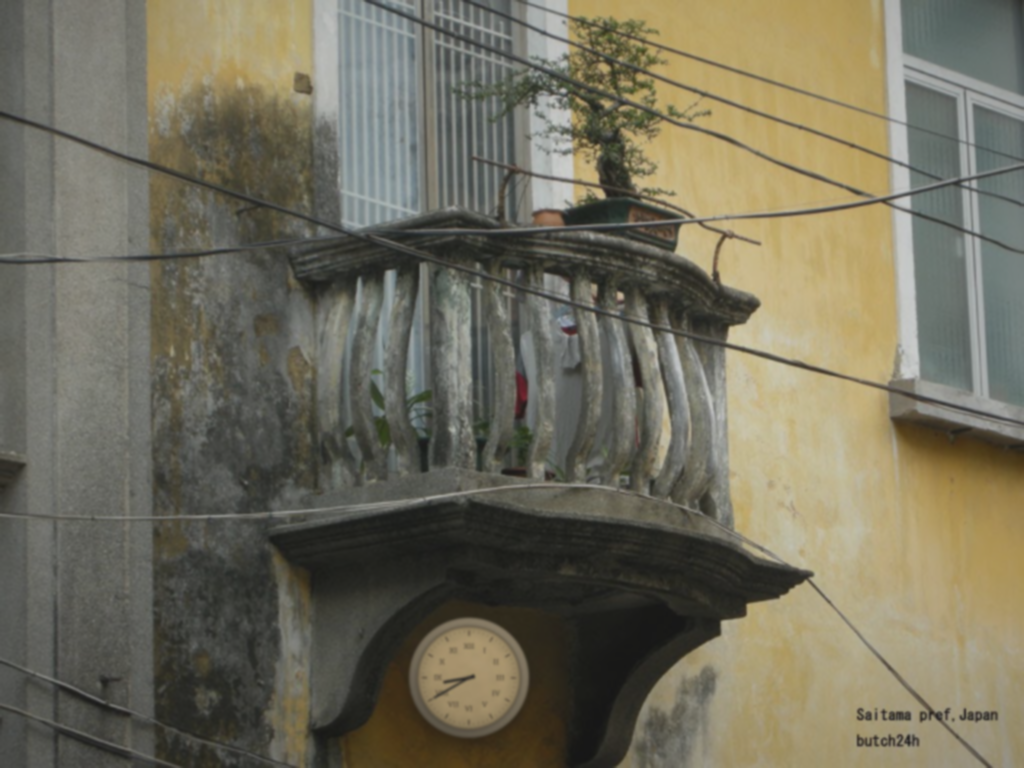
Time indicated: 8:40
